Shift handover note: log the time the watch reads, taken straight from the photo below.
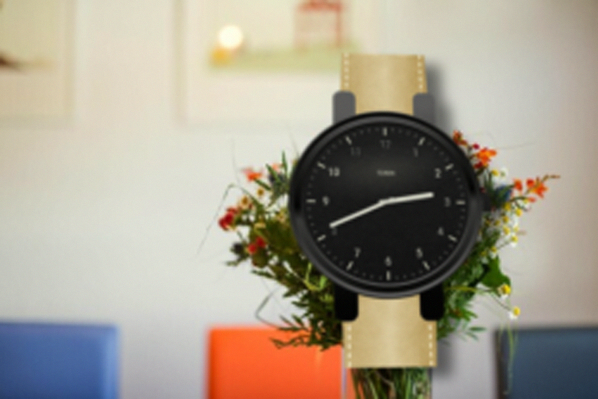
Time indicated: 2:41
